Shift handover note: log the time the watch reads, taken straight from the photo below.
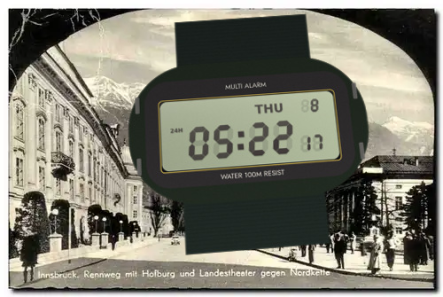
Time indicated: 5:22:17
